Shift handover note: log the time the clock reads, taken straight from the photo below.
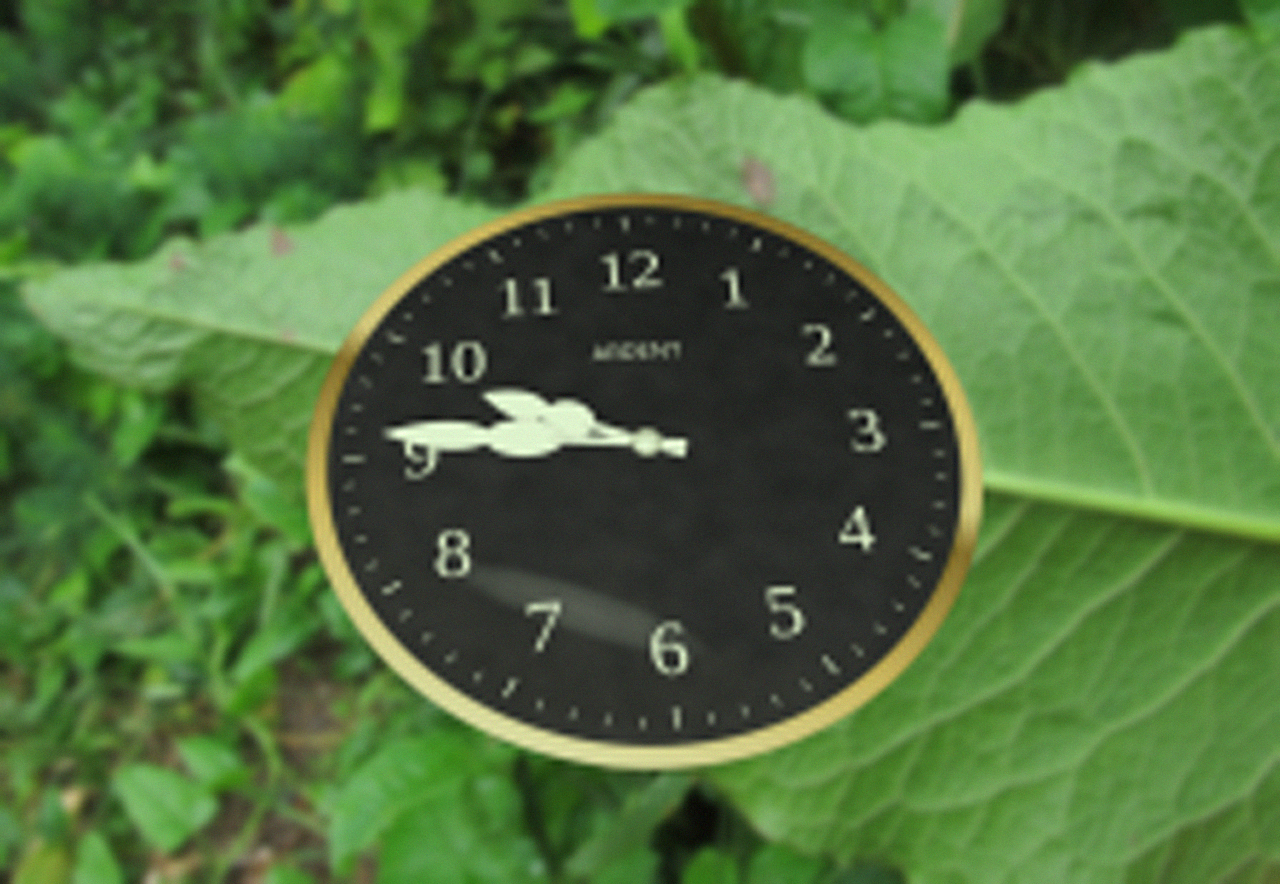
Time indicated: 9:46
